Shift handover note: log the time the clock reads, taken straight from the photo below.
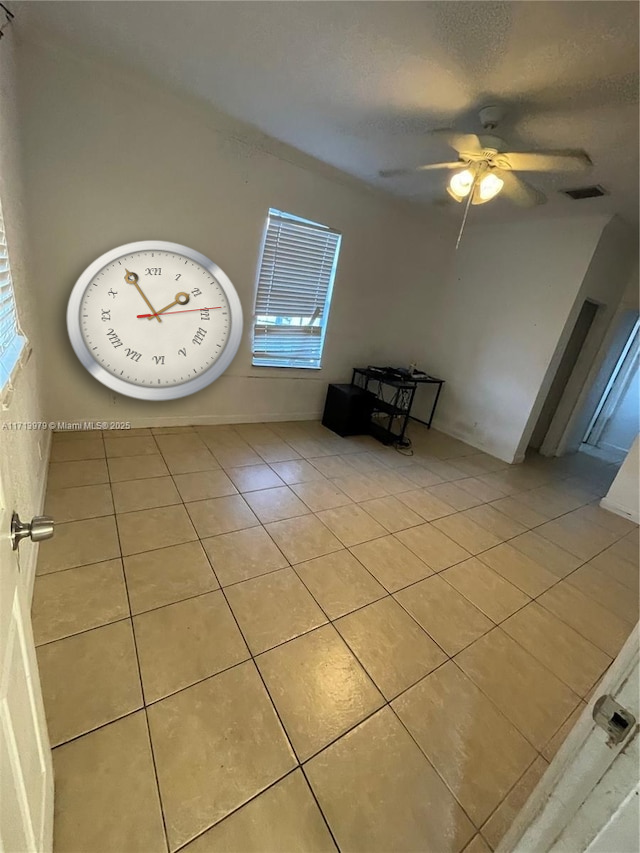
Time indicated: 1:55:14
